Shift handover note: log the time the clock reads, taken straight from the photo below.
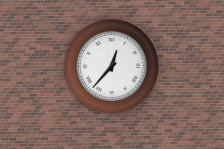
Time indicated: 12:37
